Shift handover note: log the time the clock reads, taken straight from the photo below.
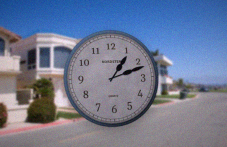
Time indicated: 1:12
